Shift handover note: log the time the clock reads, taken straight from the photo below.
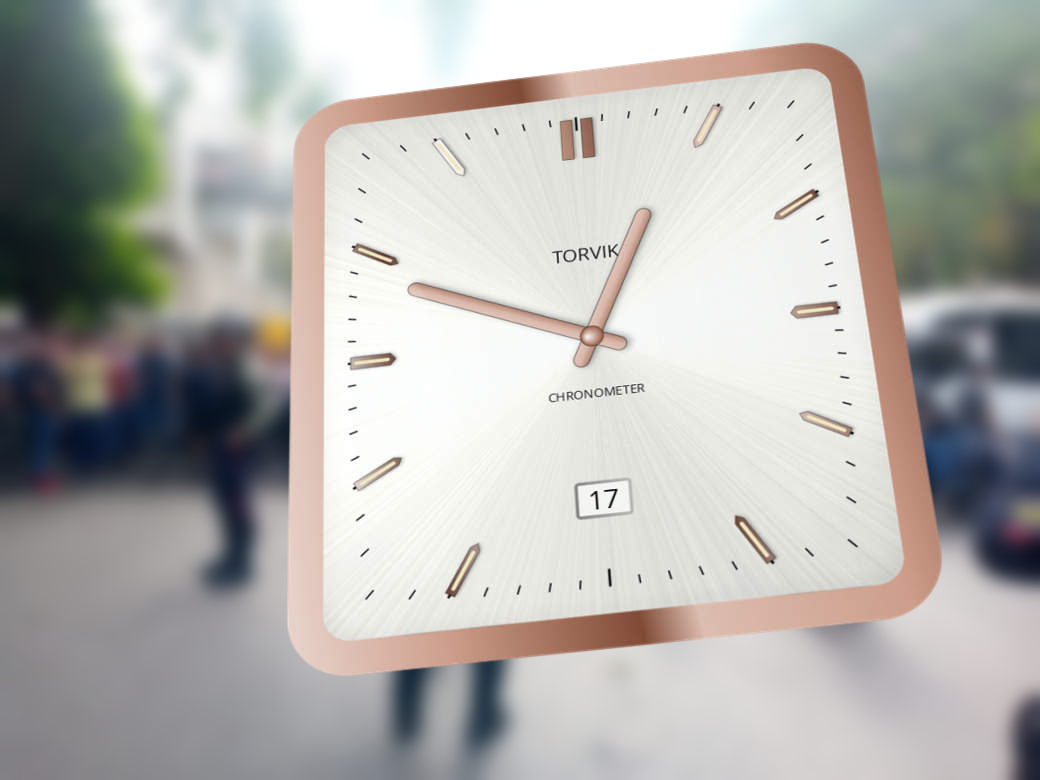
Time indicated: 12:49
